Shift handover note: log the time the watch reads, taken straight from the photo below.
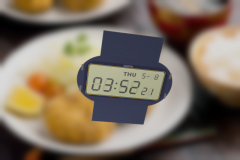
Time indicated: 3:52:21
